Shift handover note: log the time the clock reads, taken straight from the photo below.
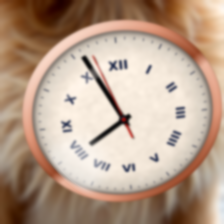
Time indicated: 7:55:57
